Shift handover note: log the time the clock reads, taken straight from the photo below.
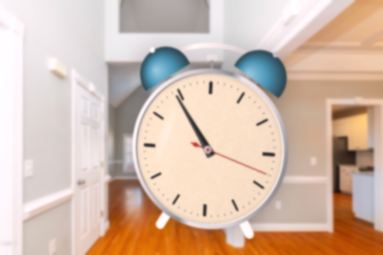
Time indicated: 10:54:18
